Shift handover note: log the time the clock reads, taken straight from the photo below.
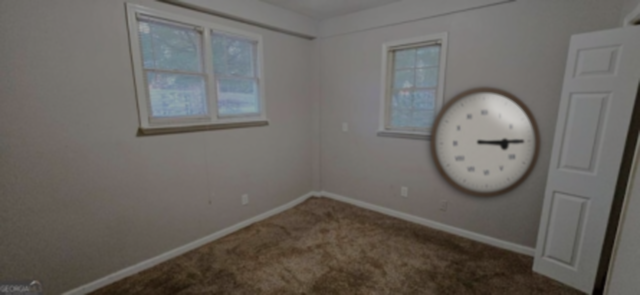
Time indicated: 3:15
